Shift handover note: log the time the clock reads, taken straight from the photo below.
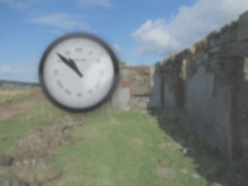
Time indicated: 10:52
